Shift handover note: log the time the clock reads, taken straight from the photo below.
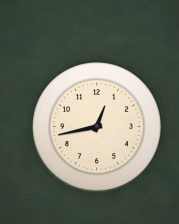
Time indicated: 12:43
